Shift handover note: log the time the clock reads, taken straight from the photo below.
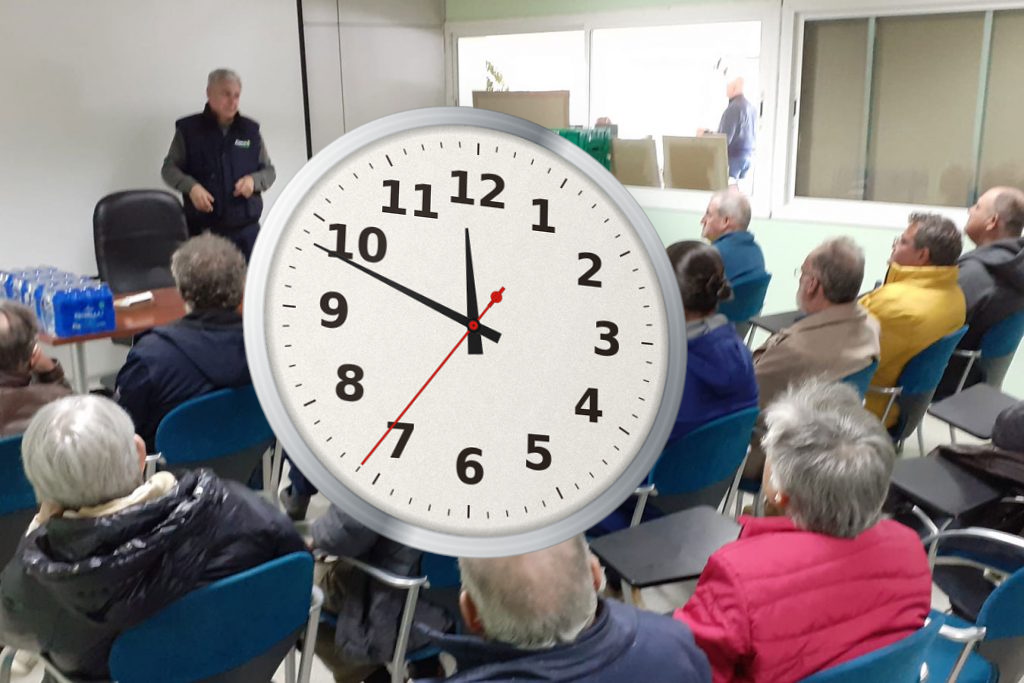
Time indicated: 11:48:36
